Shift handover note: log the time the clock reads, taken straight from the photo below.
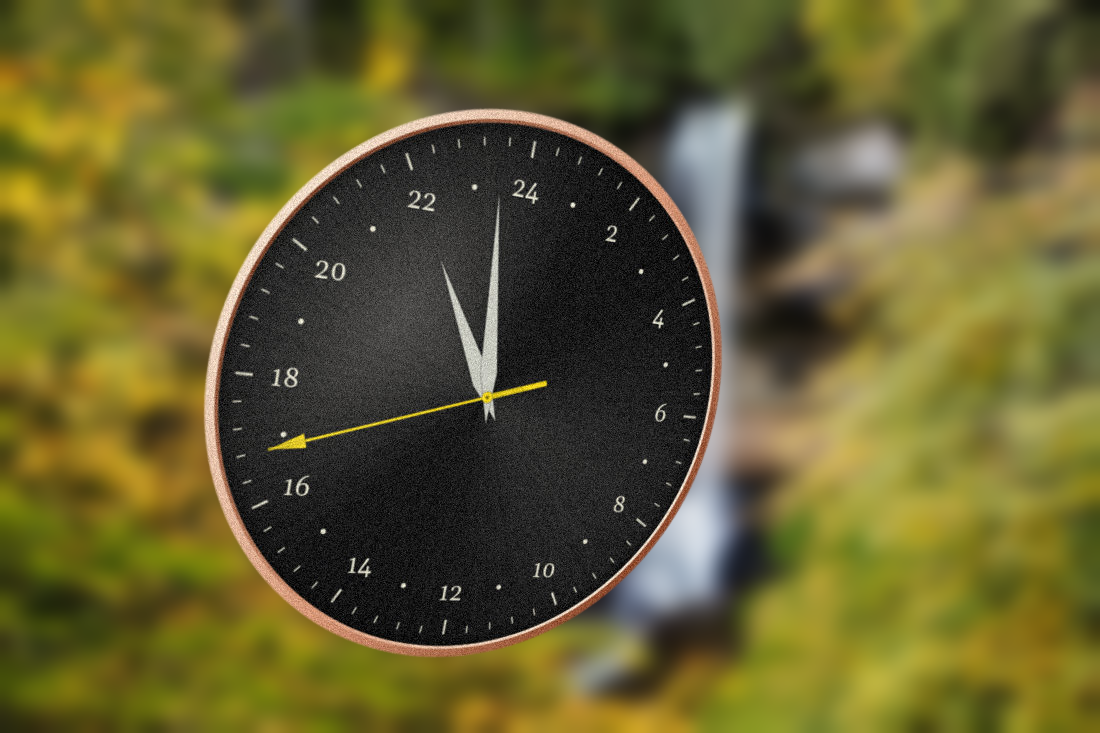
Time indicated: 21:58:42
